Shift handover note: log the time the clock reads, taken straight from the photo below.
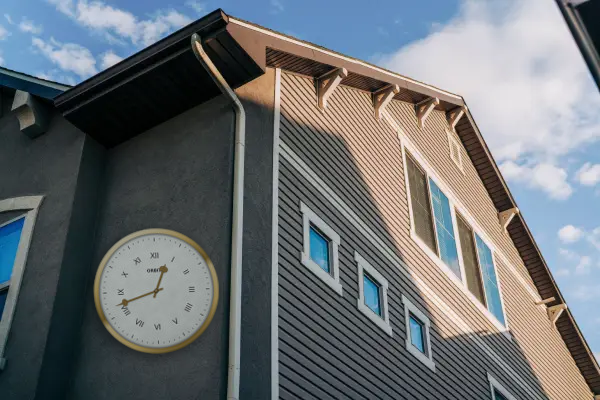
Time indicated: 12:42
